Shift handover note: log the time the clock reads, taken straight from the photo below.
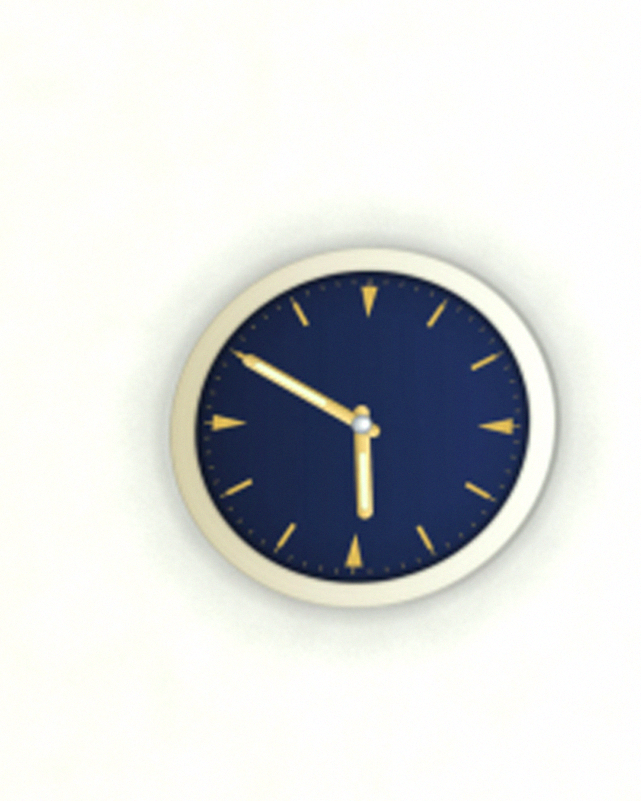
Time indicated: 5:50
